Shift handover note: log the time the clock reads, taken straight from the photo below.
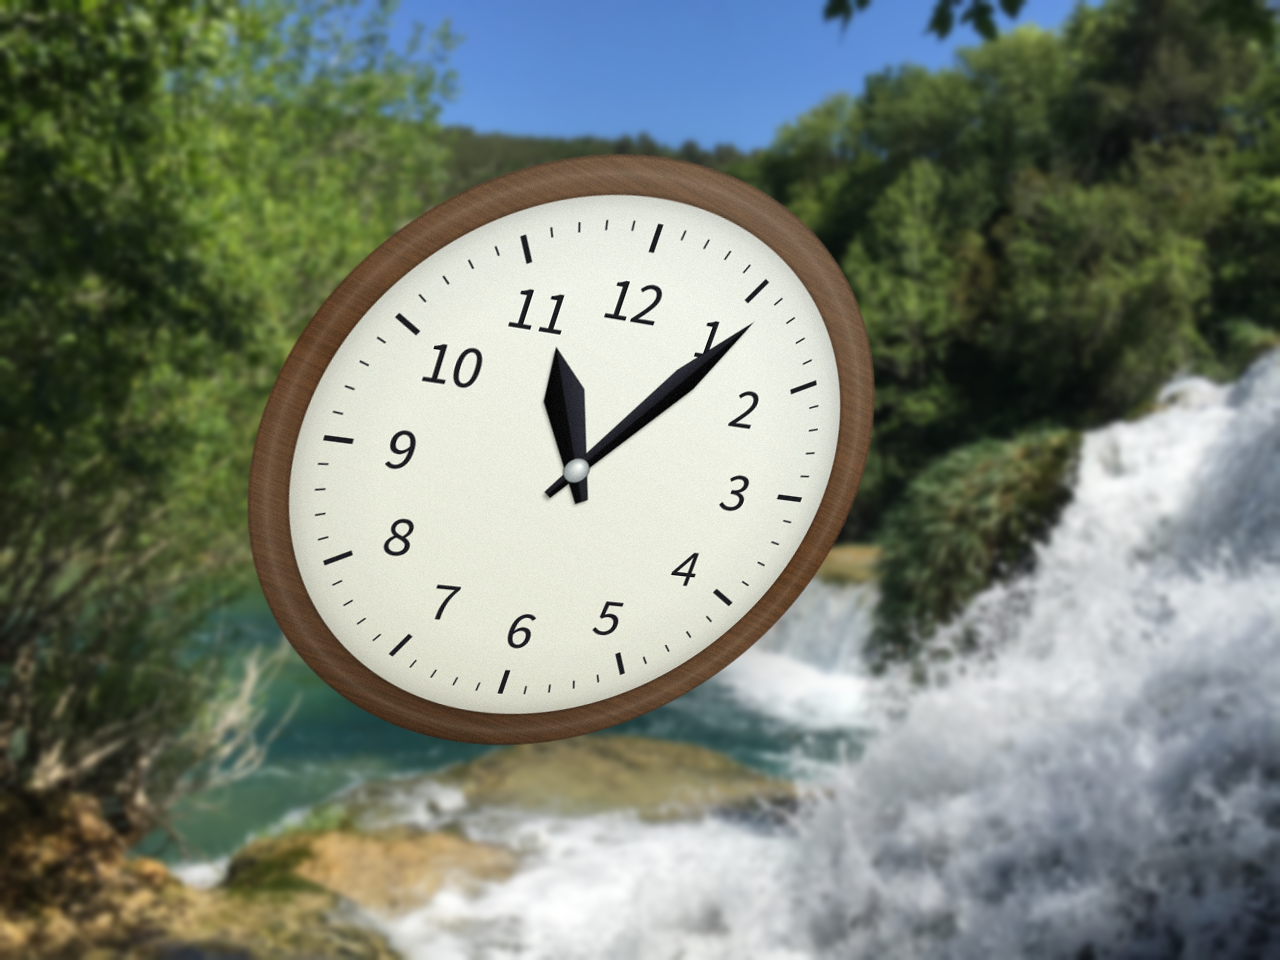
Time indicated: 11:06
